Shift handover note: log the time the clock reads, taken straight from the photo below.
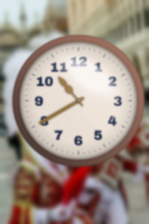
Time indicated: 10:40
